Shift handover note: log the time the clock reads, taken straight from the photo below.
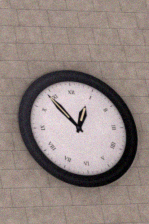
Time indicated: 12:54
